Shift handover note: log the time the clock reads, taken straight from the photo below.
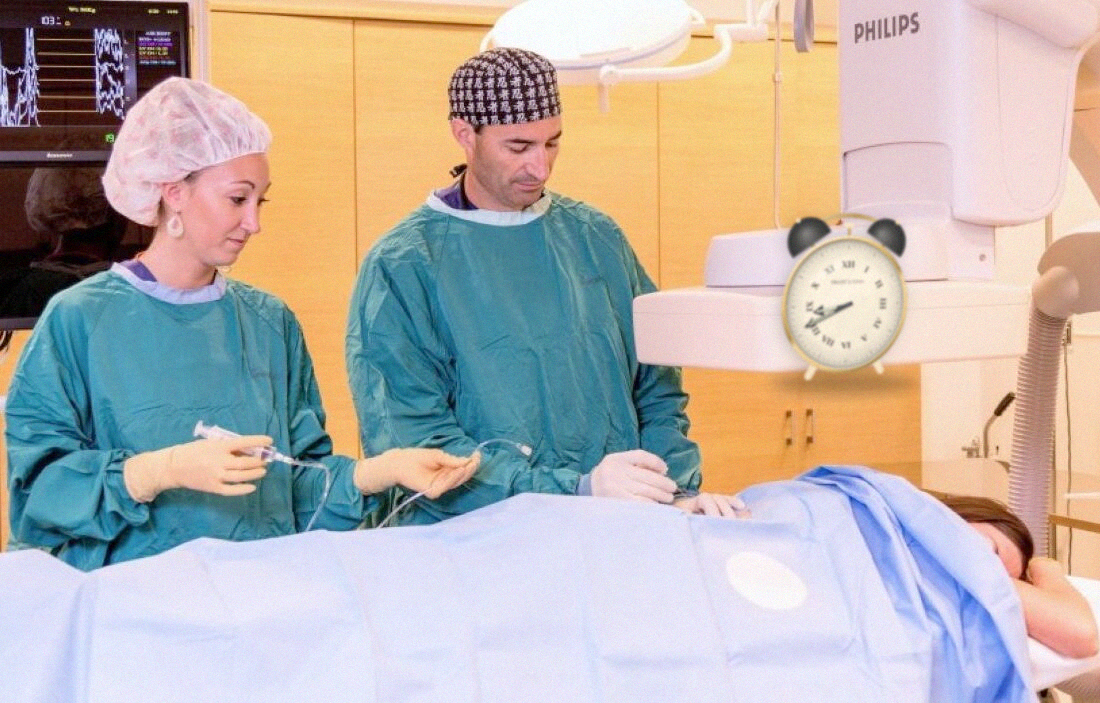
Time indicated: 8:41
